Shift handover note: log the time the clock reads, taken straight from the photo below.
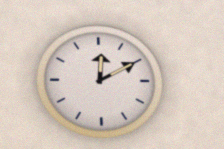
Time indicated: 12:10
